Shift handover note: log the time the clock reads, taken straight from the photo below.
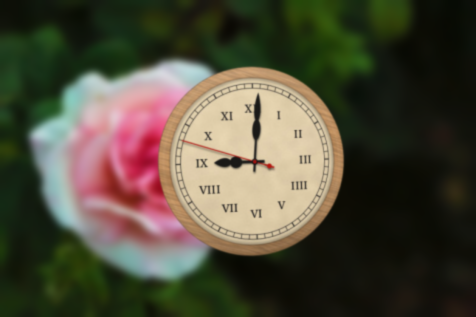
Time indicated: 9:00:48
